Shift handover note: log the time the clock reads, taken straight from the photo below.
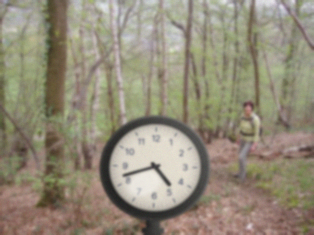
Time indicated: 4:42
